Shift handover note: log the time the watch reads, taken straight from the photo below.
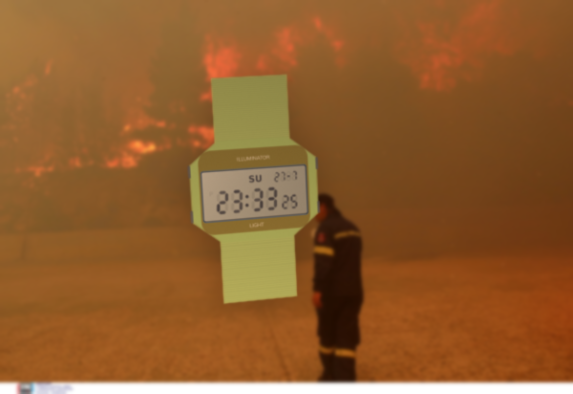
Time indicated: 23:33:25
